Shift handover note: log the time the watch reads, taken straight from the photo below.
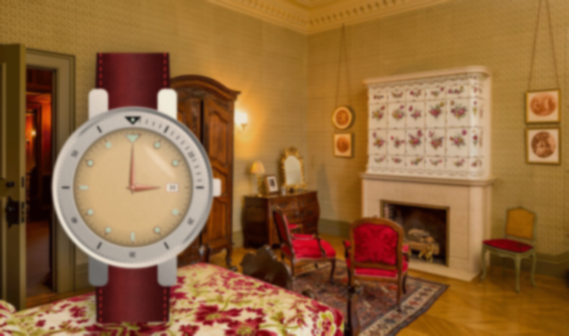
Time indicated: 3:00
